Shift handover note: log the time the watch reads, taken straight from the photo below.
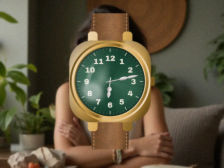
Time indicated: 6:13
